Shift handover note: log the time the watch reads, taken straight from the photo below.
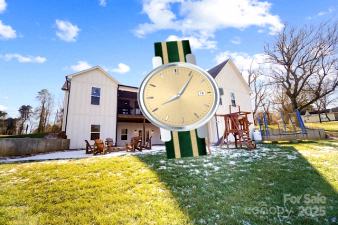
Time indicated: 8:06
